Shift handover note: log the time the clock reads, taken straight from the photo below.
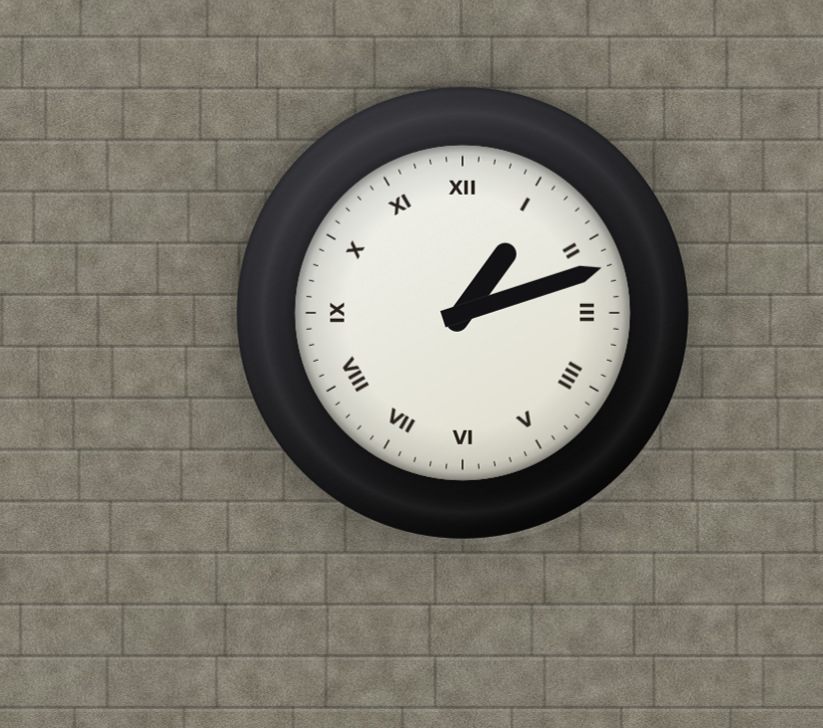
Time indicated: 1:12
